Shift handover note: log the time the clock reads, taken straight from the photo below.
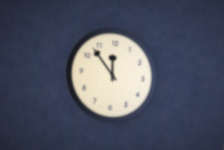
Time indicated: 11:53
